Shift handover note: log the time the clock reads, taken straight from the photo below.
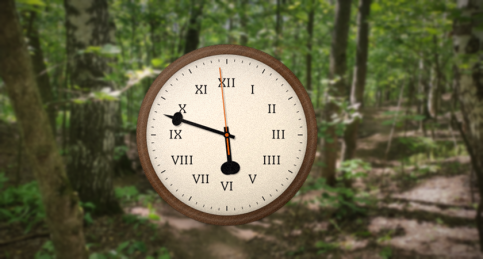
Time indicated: 5:47:59
